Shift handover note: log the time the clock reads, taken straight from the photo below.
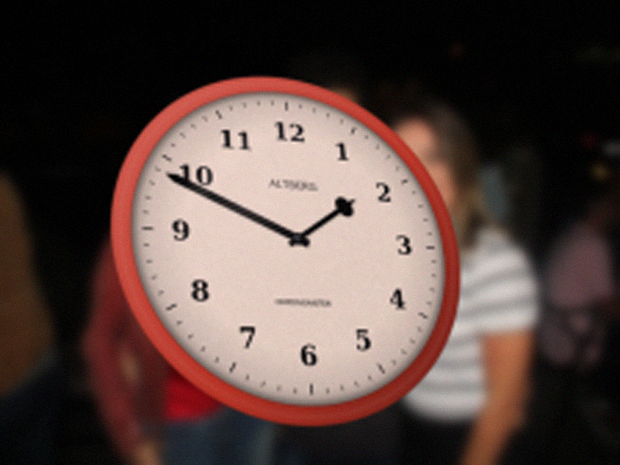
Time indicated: 1:49
